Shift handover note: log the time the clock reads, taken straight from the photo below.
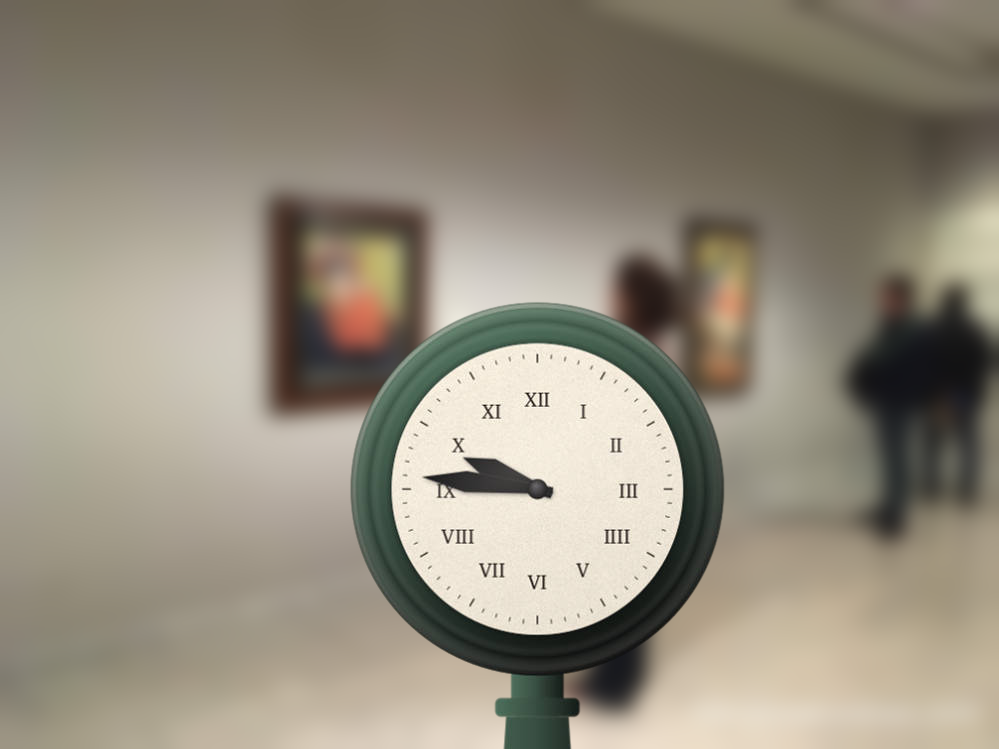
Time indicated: 9:46
